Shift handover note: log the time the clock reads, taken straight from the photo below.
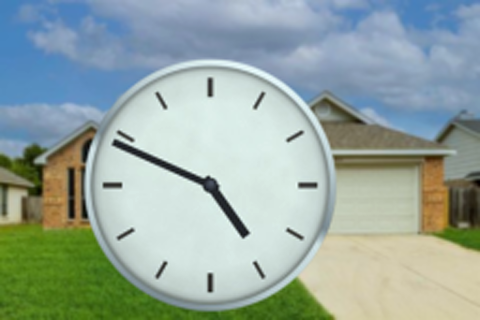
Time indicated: 4:49
